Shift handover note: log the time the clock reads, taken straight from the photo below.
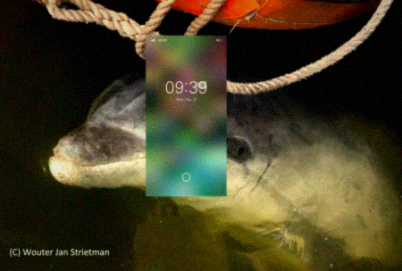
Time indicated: 9:39
